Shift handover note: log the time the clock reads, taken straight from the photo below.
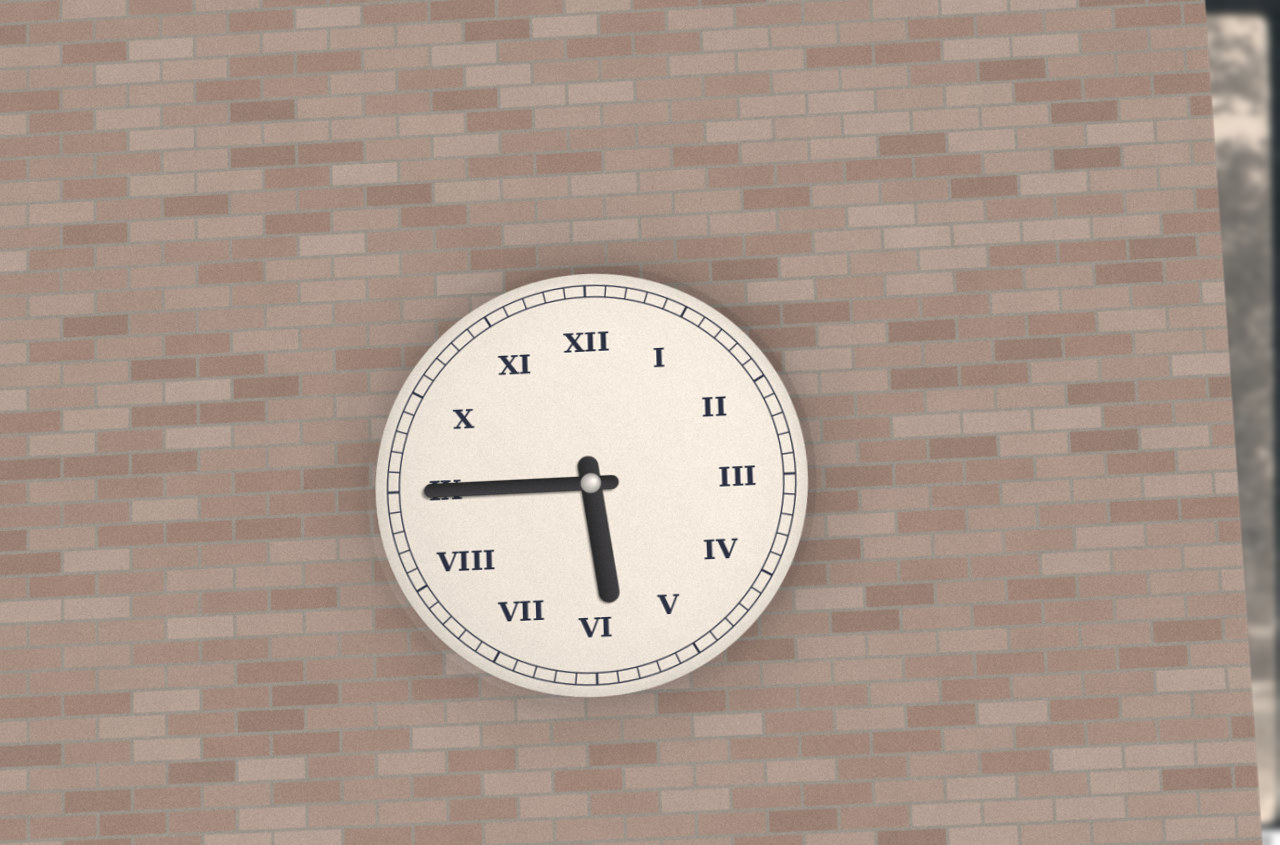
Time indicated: 5:45
